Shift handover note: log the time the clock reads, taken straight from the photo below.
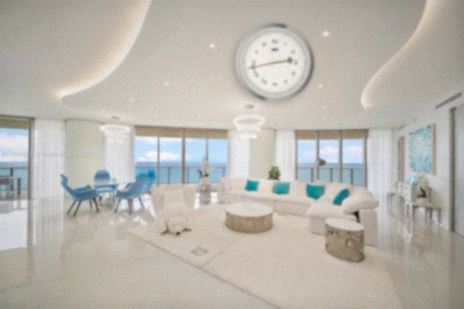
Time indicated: 2:43
